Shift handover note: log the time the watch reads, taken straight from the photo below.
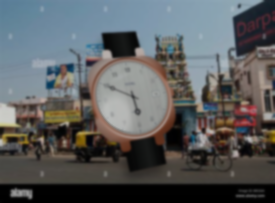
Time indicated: 5:50
